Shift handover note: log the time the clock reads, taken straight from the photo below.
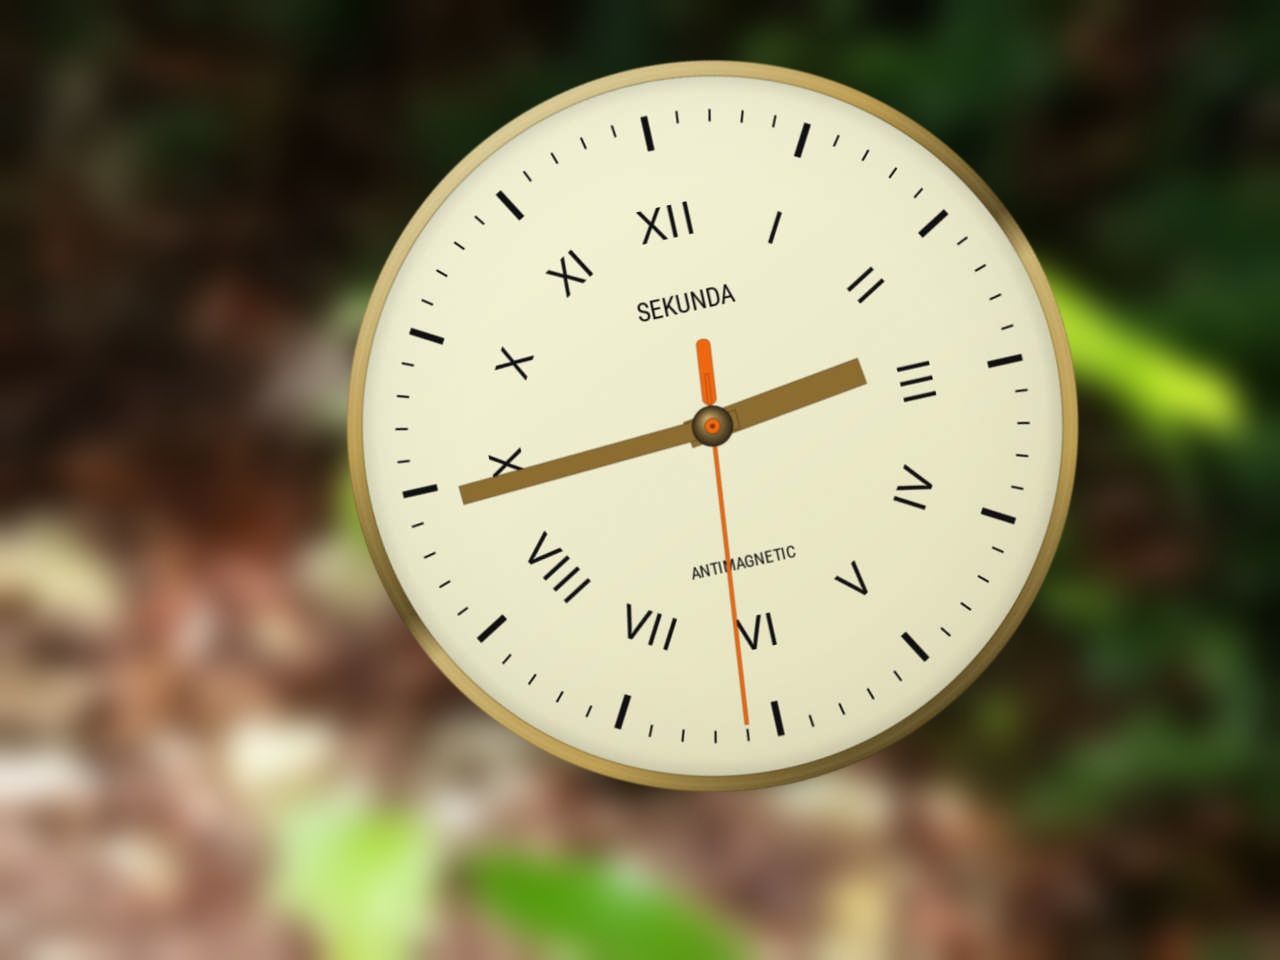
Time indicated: 2:44:31
